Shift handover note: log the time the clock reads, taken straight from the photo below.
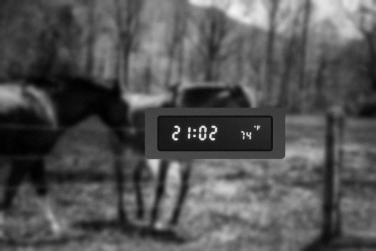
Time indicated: 21:02
